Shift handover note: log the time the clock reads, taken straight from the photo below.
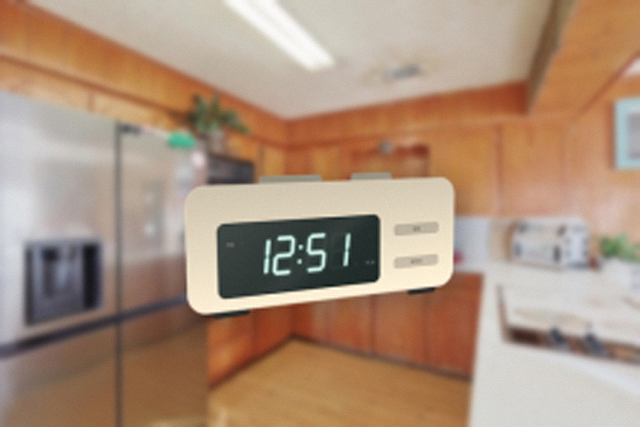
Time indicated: 12:51
